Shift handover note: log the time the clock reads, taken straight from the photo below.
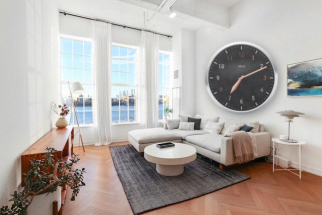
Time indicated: 7:11
